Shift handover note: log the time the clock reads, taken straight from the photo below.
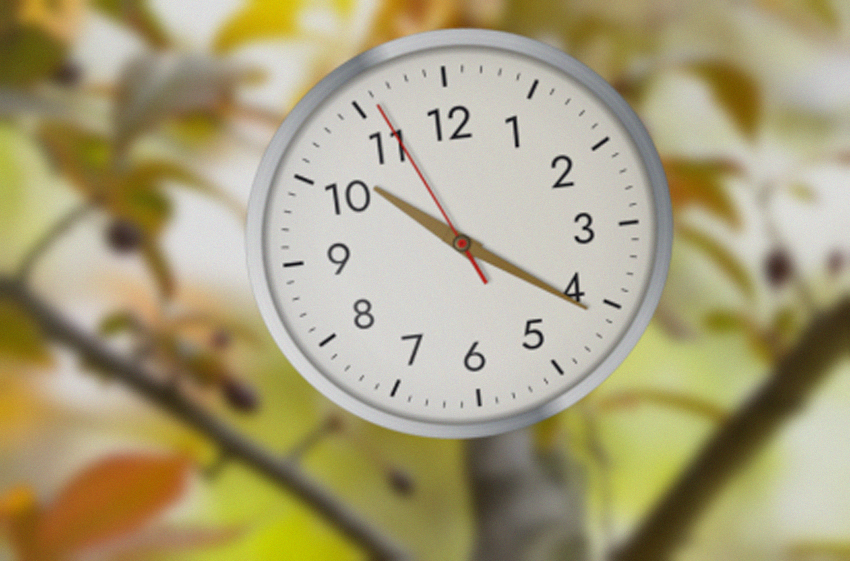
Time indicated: 10:20:56
